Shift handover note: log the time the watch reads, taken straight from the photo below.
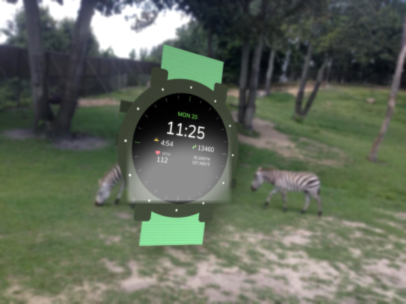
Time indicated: 11:25
